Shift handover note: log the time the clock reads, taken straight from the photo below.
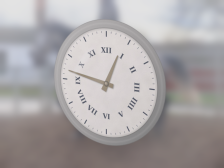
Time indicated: 12:47
